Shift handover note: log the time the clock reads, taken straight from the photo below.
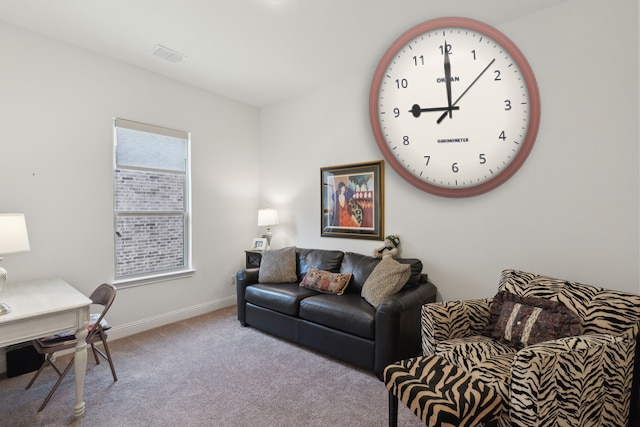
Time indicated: 9:00:08
